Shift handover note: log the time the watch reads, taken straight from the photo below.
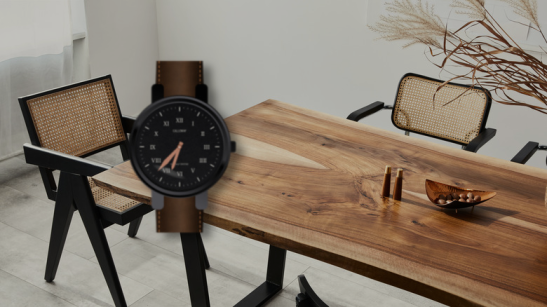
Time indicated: 6:37
